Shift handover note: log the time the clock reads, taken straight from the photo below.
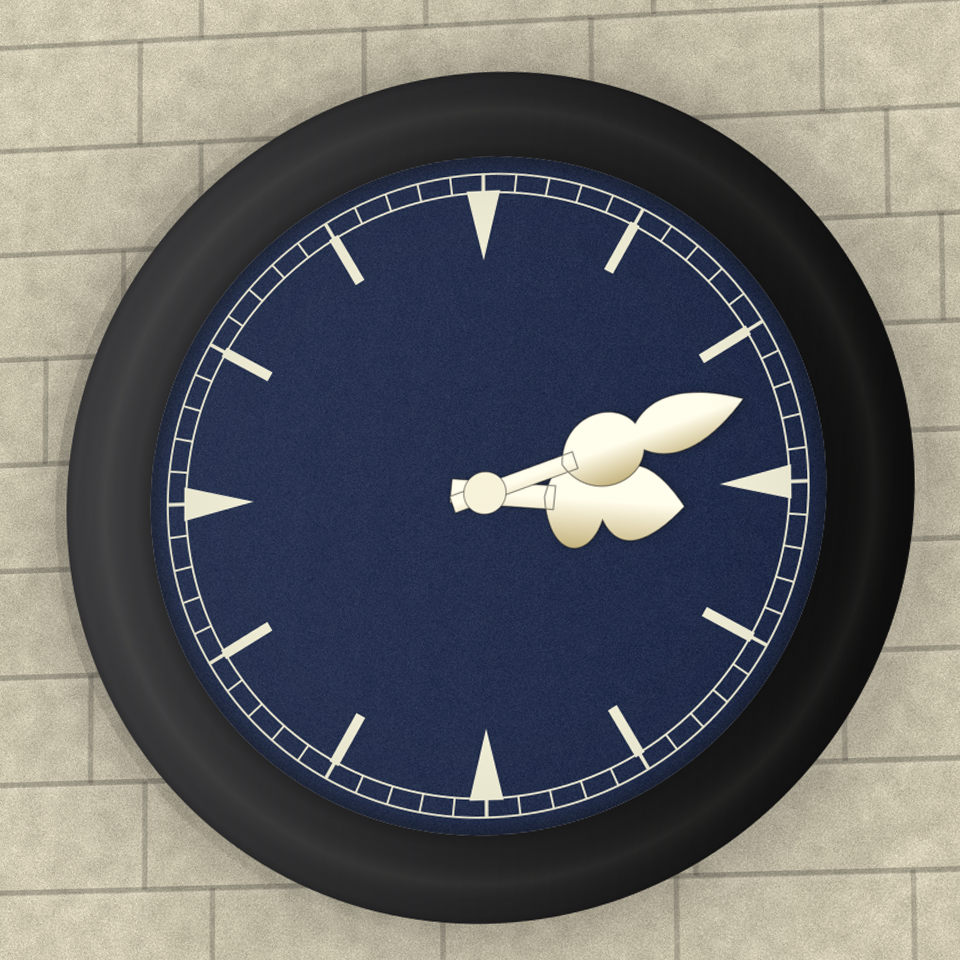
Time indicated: 3:12
